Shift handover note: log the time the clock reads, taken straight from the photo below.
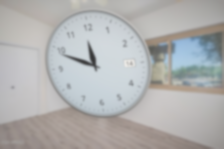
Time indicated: 11:49
